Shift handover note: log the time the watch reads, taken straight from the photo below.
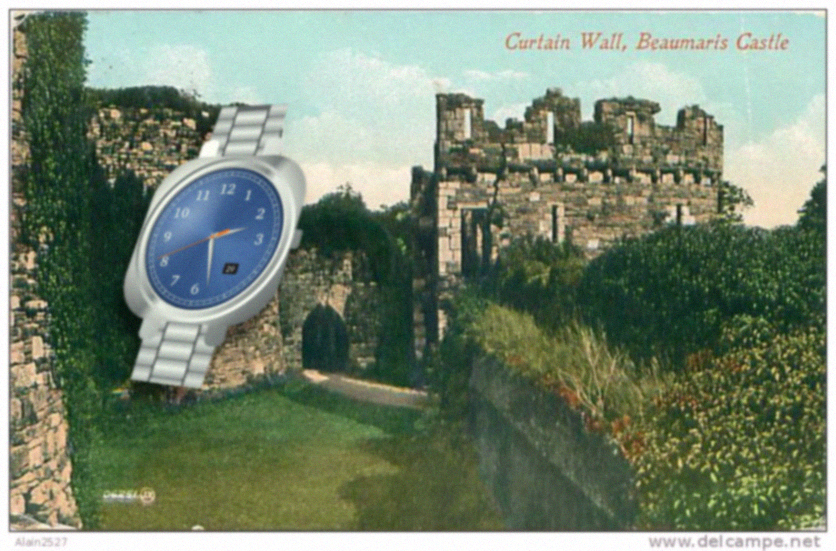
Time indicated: 2:27:41
